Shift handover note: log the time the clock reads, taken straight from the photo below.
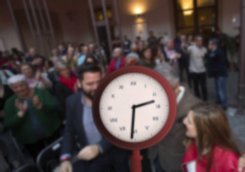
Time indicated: 2:31
